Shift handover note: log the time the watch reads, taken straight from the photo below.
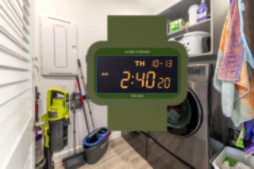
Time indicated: 2:40:20
